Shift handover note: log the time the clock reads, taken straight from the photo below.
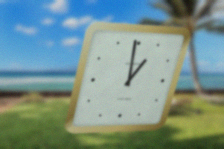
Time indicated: 12:59
